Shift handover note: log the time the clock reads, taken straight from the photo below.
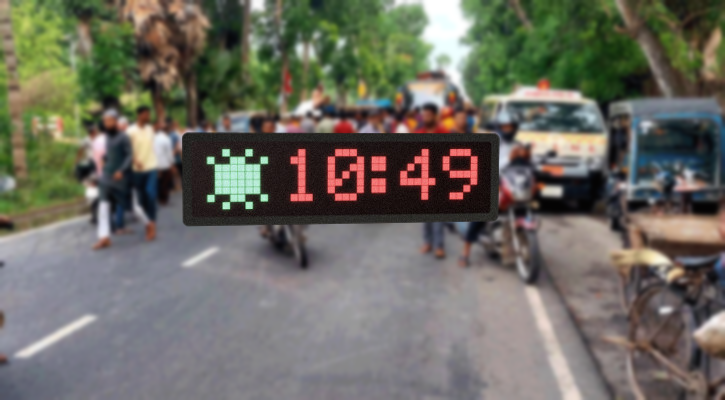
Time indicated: 10:49
